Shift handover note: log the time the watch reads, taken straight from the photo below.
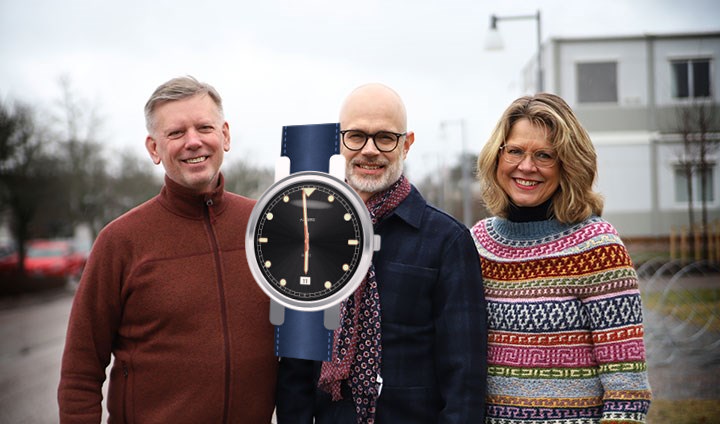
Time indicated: 5:59
